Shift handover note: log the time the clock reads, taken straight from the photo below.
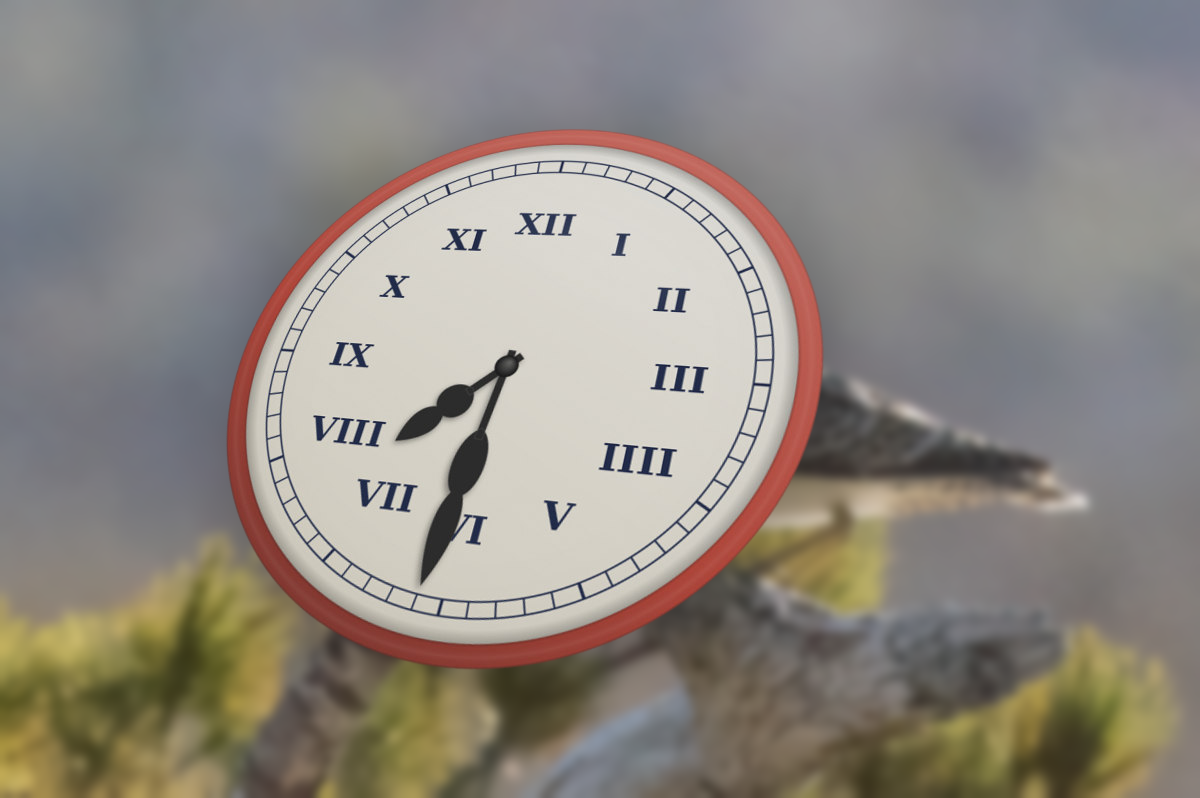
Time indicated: 7:31
